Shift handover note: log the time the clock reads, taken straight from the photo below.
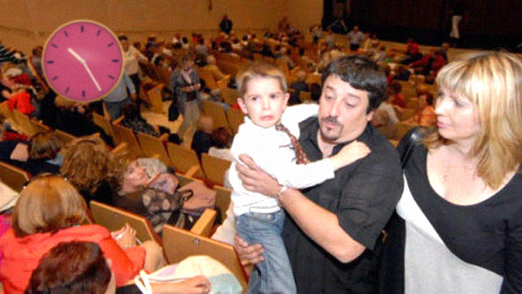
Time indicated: 10:25
